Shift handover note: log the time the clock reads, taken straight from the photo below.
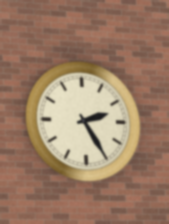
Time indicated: 2:25
